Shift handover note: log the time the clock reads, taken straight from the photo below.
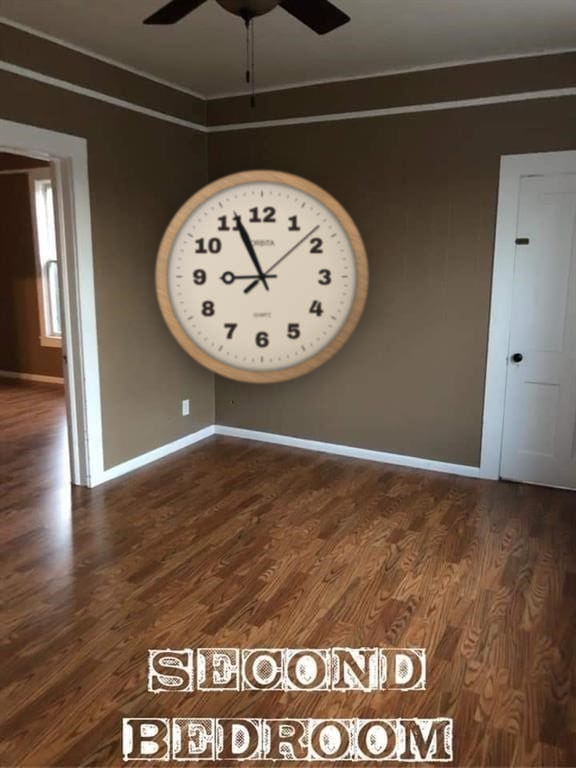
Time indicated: 8:56:08
